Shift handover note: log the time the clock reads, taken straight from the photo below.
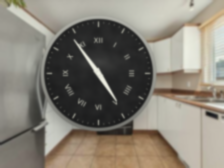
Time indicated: 4:54
